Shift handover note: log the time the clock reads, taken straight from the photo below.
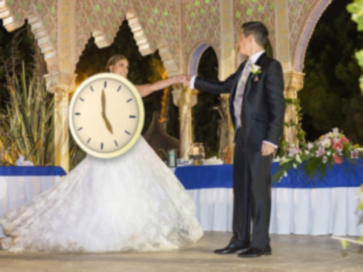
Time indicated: 4:59
